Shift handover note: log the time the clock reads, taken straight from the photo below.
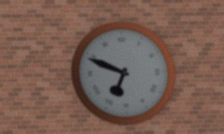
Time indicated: 6:49
